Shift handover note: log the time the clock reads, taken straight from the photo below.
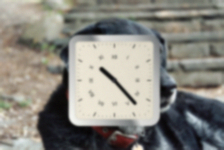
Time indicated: 10:23
